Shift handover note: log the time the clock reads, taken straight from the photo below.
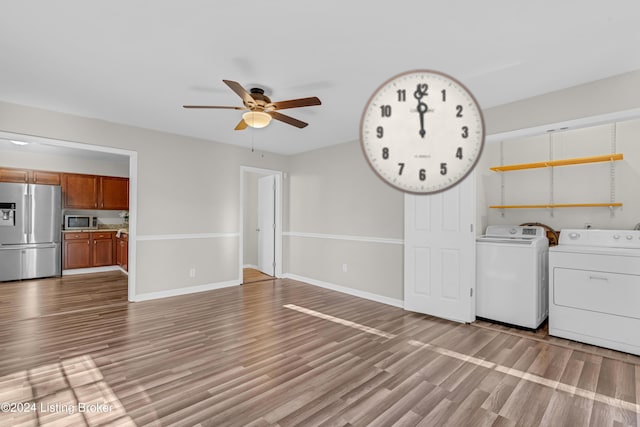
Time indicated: 11:59
